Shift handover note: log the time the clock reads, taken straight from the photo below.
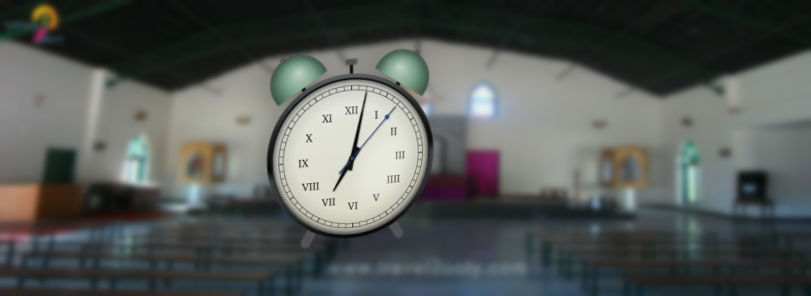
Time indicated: 7:02:07
